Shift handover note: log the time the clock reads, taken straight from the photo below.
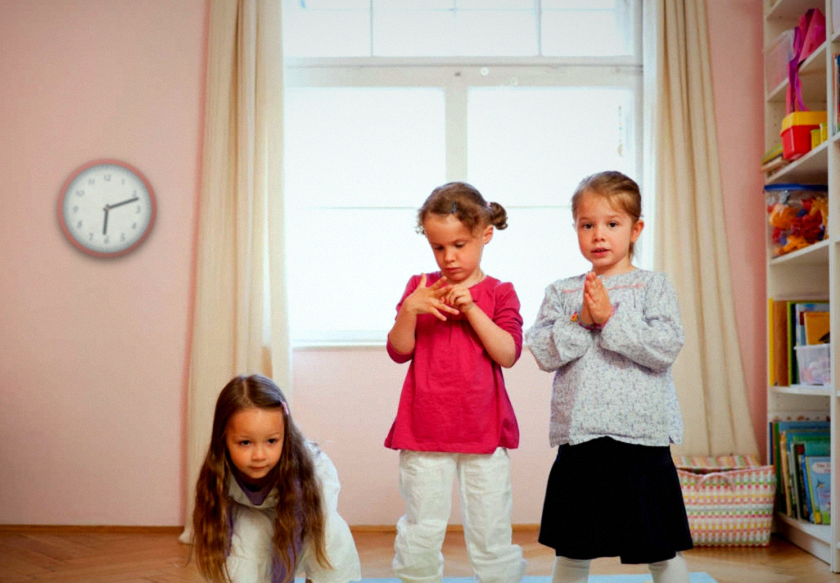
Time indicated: 6:12
